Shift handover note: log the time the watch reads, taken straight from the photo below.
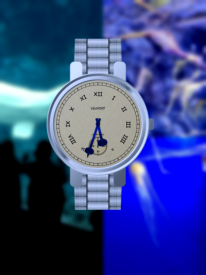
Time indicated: 5:33
